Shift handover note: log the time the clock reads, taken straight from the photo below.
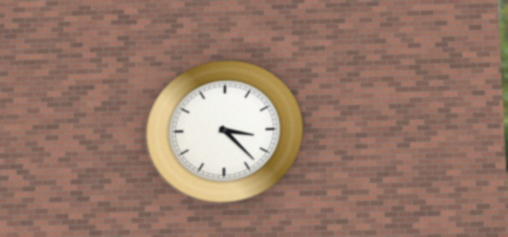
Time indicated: 3:23
